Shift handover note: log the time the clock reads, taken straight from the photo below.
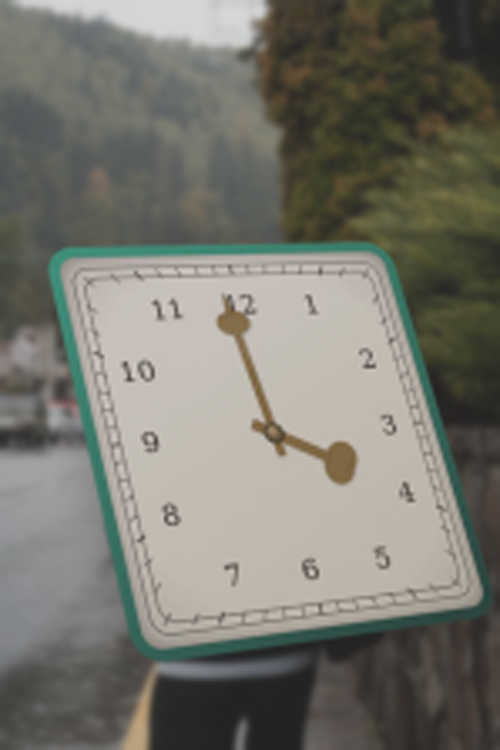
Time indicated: 3:59
